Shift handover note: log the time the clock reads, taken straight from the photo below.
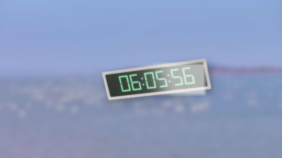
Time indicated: 6:05:56
